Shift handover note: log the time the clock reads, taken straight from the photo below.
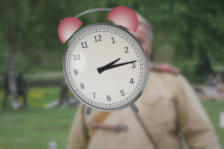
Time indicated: 2:14
